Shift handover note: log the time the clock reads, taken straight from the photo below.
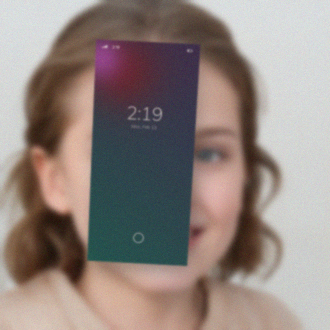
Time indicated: 2:19
